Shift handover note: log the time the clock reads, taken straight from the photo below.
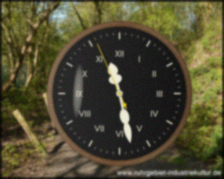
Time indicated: 11:27:56
